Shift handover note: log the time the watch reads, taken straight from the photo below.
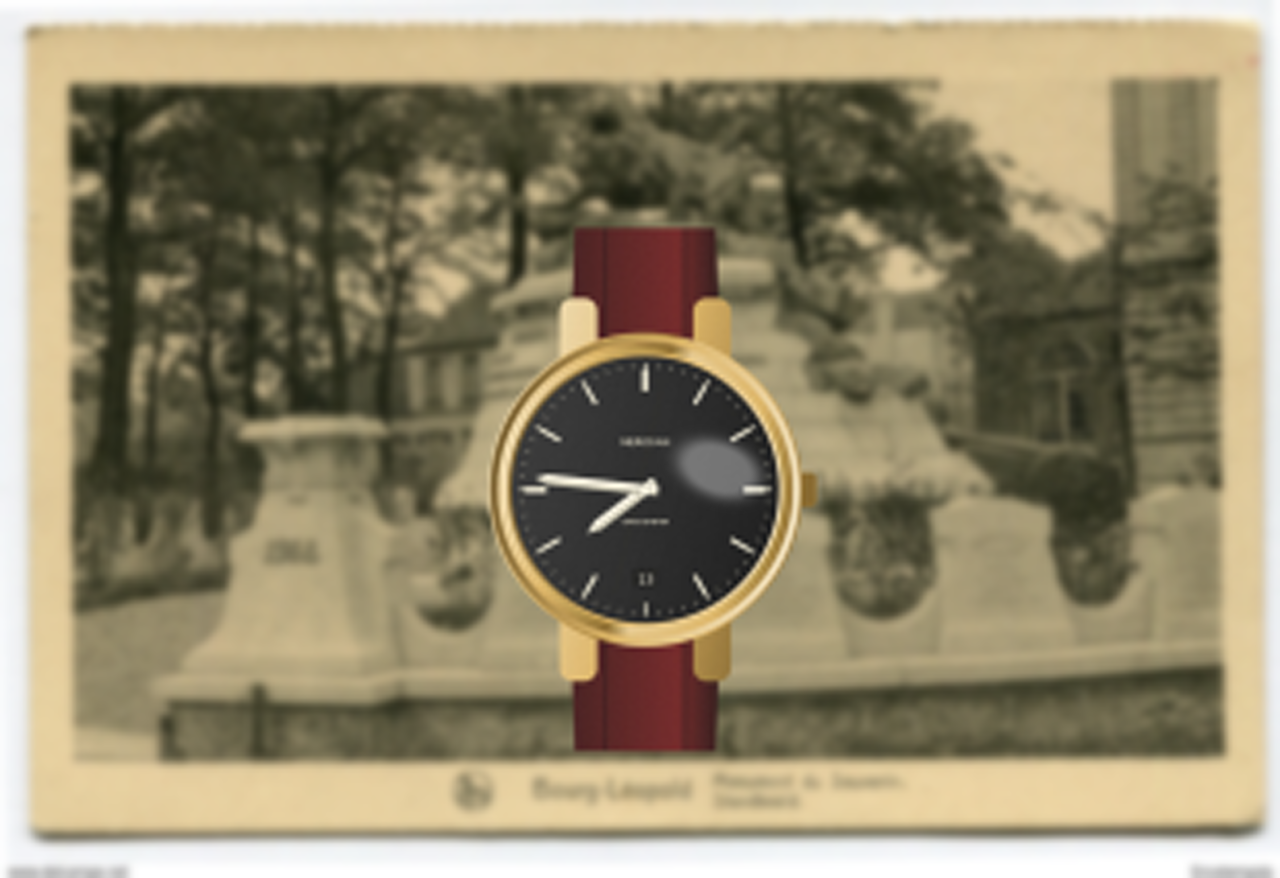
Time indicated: 7:46
